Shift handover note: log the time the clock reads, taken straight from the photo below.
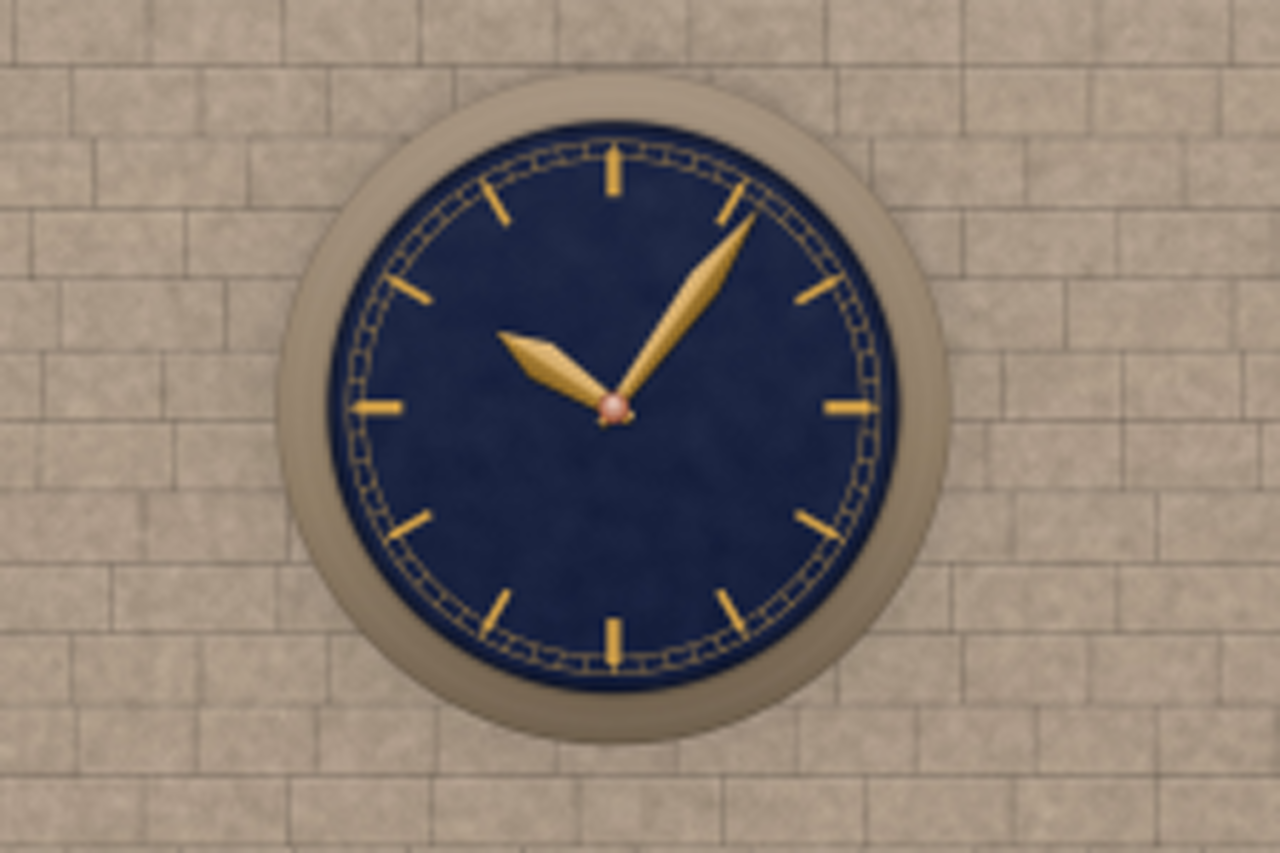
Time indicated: 10:06
